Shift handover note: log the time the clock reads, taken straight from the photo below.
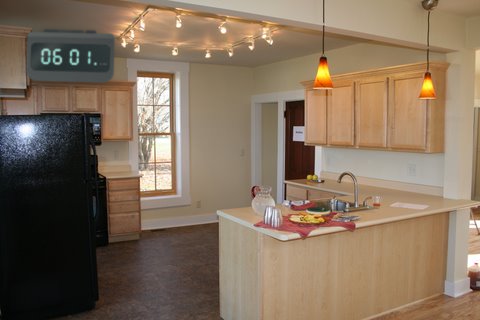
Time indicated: 6:01
